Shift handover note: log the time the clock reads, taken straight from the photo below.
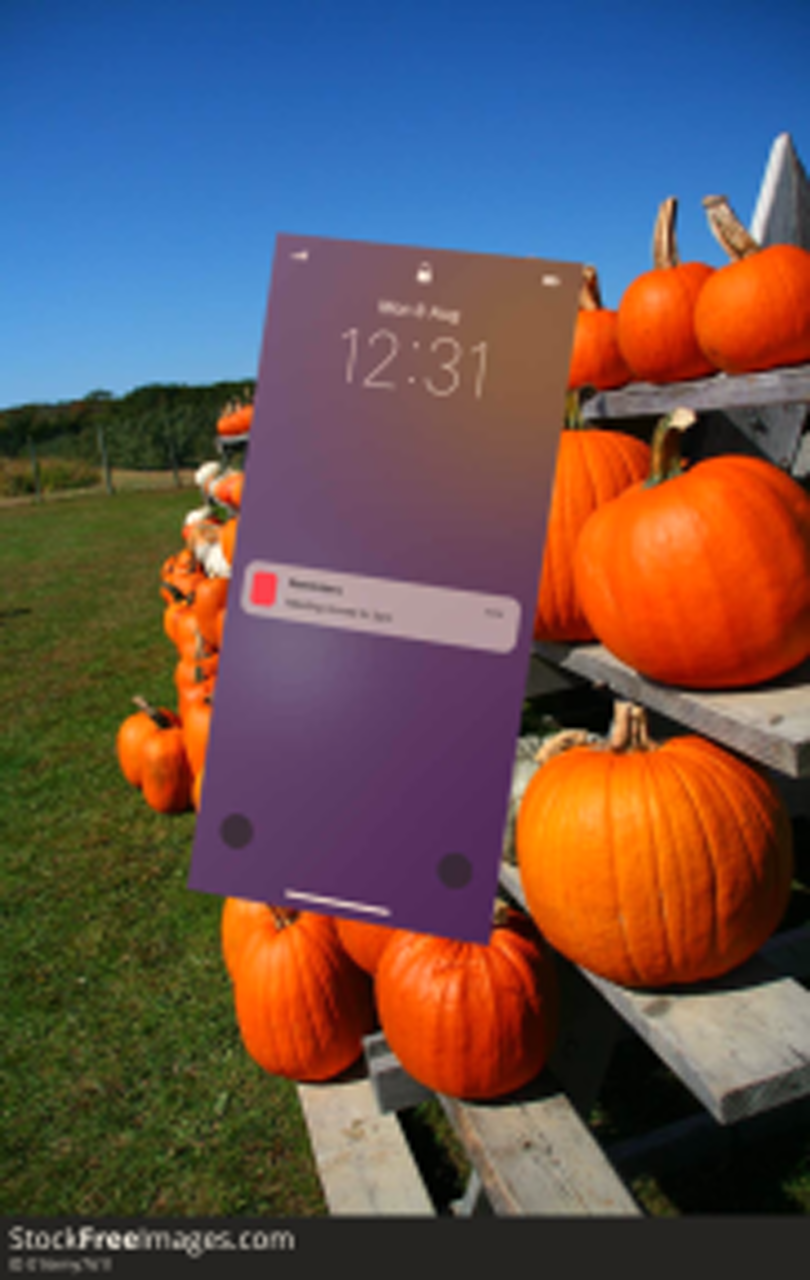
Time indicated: 12:31
